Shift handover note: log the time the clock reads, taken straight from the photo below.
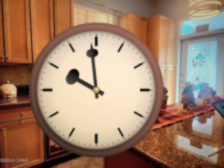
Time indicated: 9:59
